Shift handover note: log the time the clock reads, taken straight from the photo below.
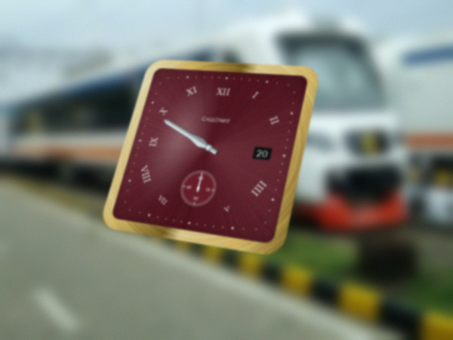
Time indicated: 9:49
